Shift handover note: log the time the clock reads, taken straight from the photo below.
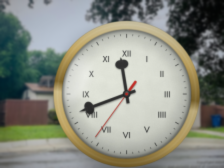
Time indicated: 11:41:36
